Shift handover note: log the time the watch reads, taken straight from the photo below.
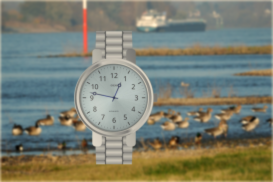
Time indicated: 12:47
